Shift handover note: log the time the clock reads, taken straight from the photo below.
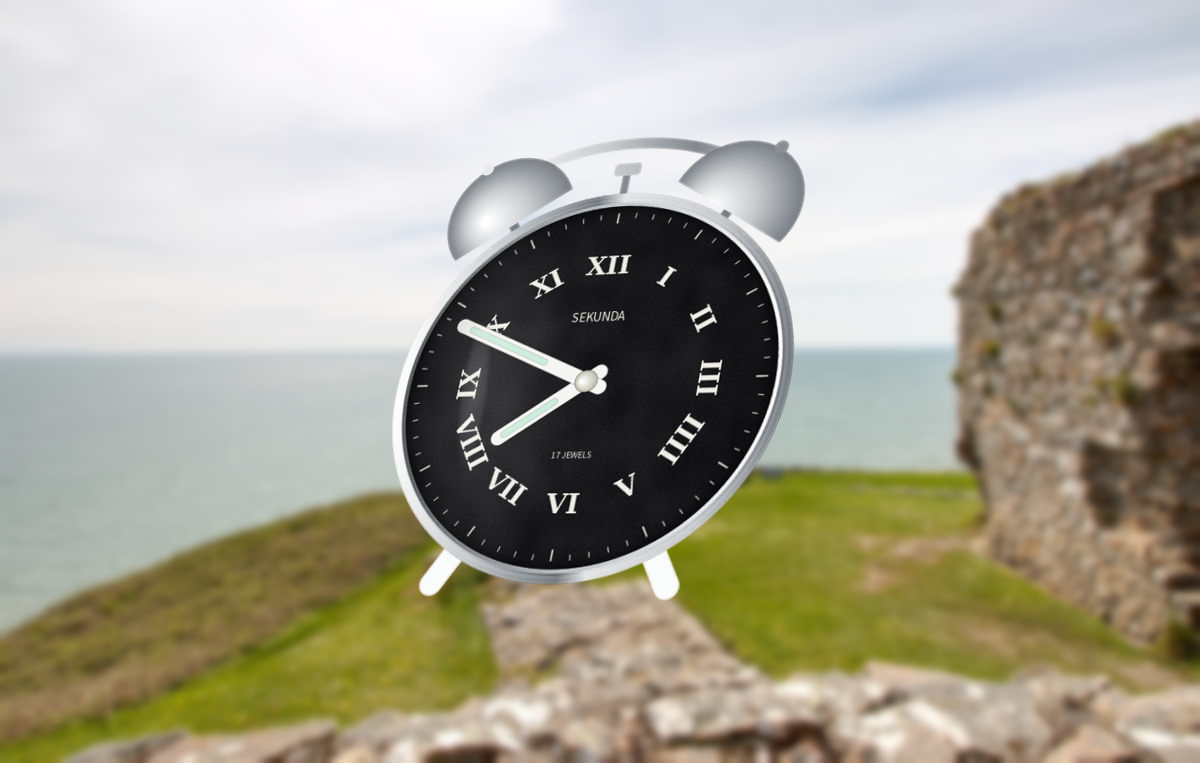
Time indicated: 7:49
